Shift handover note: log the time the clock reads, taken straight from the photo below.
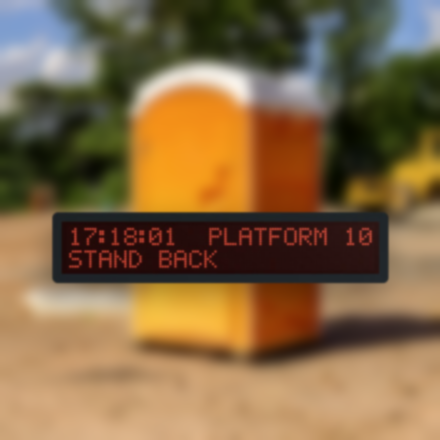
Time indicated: 17:18:01
